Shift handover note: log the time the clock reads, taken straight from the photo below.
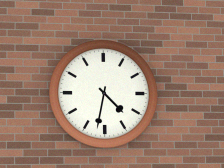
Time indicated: 4:32
